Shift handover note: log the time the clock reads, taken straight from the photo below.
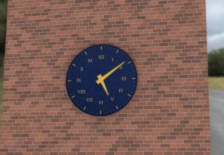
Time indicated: 5:09
